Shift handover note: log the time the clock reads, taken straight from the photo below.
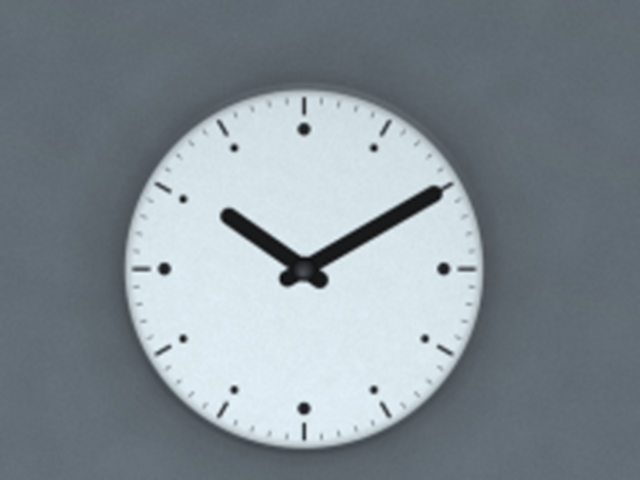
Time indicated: 10:10
